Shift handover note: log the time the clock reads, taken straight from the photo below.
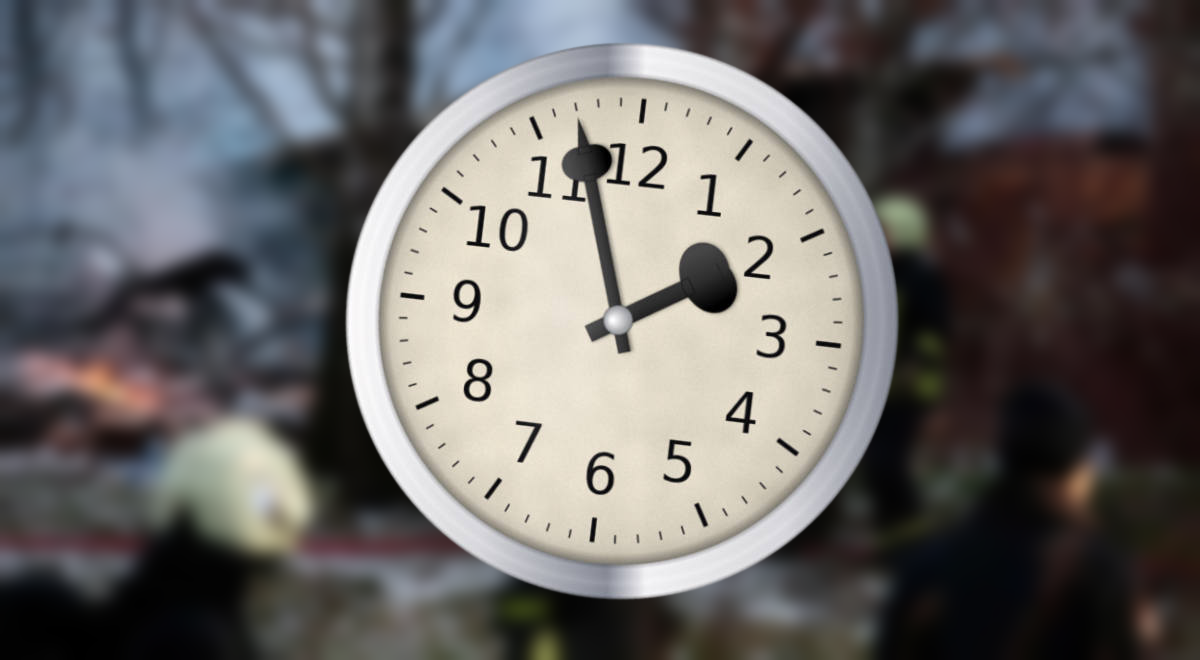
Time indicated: 1:57
